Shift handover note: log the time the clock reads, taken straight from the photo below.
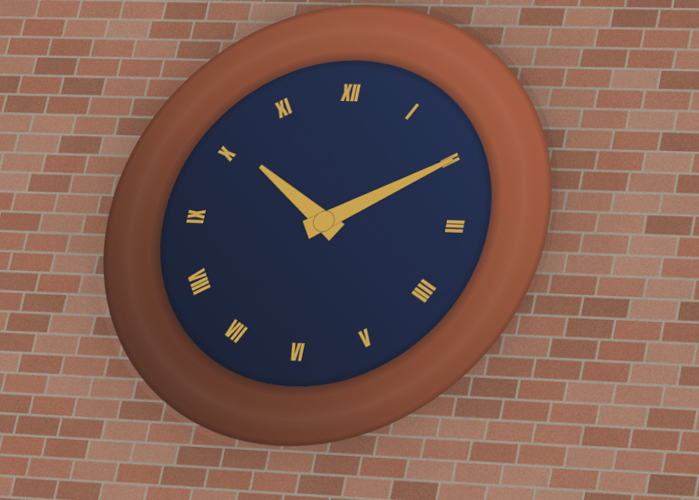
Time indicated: 10:10
